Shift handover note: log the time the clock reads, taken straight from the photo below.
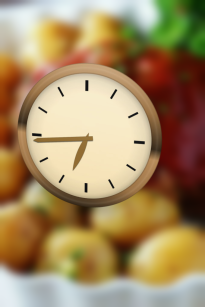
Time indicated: 6:44
